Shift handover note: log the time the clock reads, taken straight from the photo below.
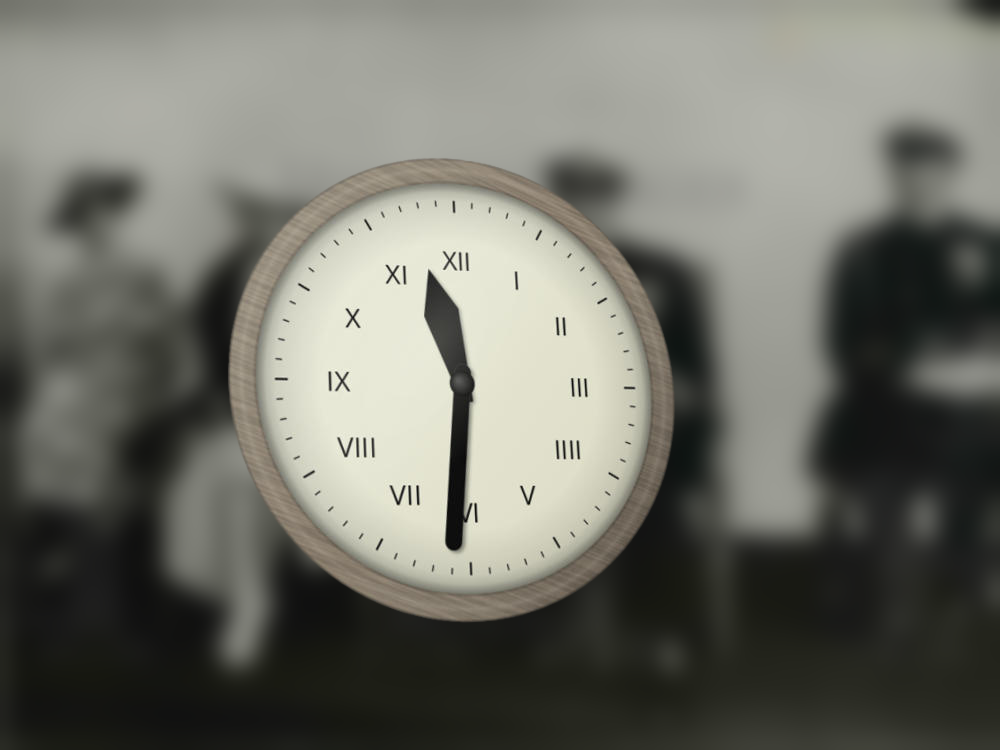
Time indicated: 11:31
